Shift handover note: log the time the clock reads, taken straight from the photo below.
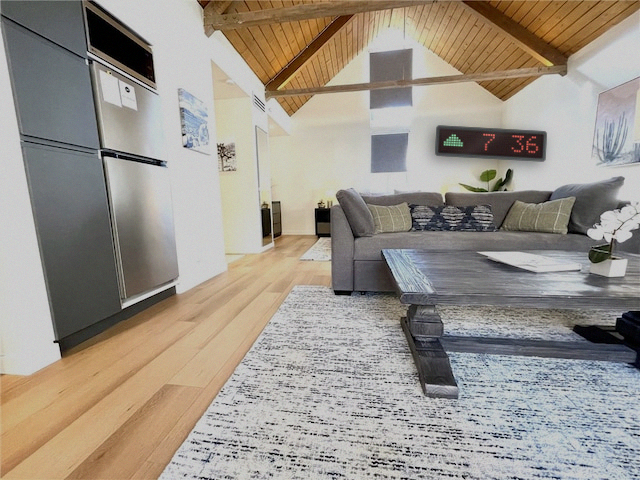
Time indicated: 7:36
